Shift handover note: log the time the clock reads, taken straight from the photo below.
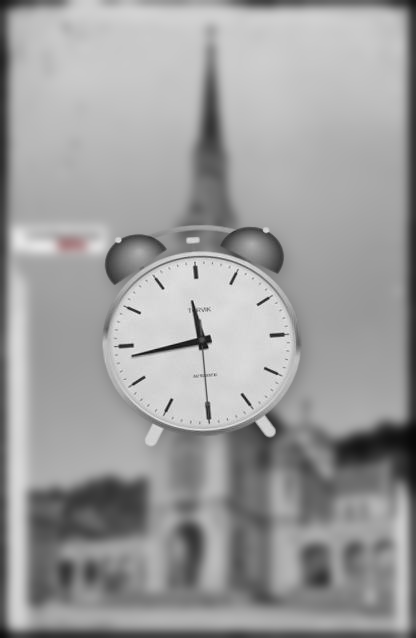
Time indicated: 11:43:30
